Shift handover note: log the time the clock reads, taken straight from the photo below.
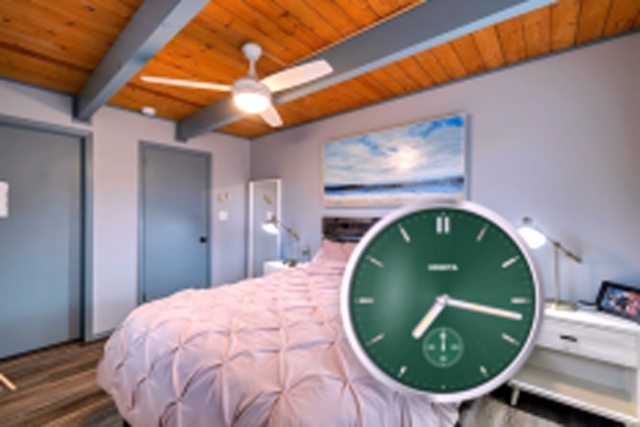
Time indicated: 7:17
